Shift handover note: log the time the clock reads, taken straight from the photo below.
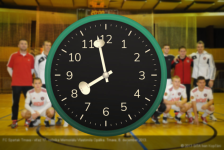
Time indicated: 7:58
